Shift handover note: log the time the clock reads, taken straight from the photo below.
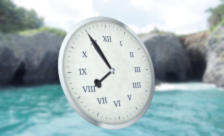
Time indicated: 7:55
